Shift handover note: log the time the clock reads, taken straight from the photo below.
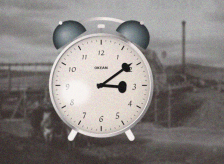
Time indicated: 3:09
